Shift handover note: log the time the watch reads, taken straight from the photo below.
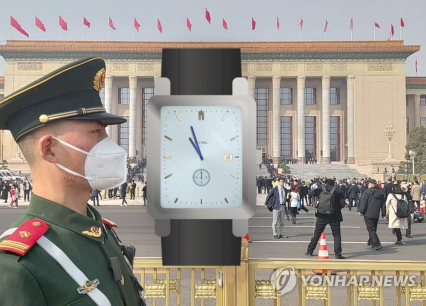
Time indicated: 10:57
